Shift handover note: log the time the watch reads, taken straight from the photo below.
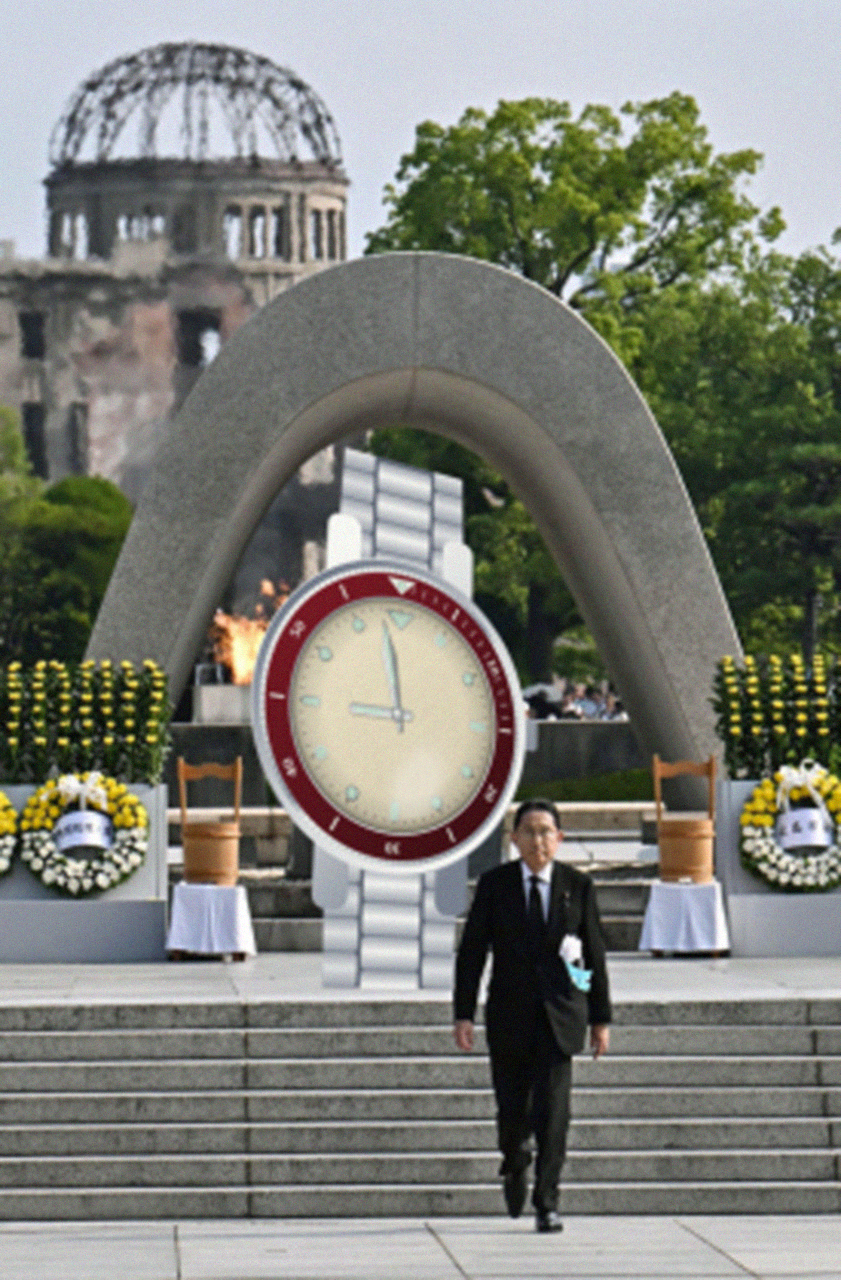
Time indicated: 8:58
